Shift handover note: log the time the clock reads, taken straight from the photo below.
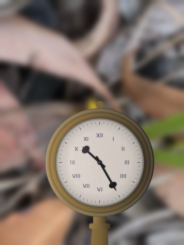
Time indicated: 10:25
